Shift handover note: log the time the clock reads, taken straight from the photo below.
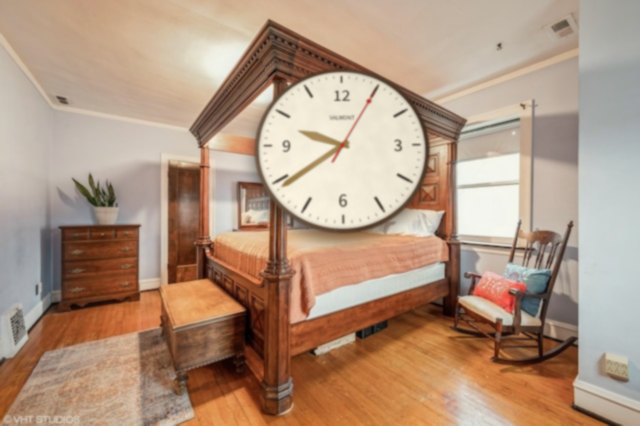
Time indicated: 9:39:05
